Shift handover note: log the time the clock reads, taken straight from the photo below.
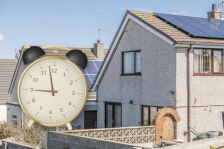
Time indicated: 8:58
